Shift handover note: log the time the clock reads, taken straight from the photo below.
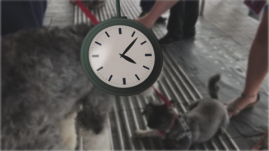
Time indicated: 4:07
